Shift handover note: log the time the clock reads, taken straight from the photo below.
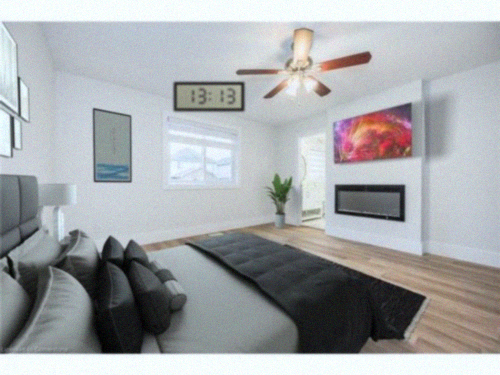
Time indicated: 13:13
